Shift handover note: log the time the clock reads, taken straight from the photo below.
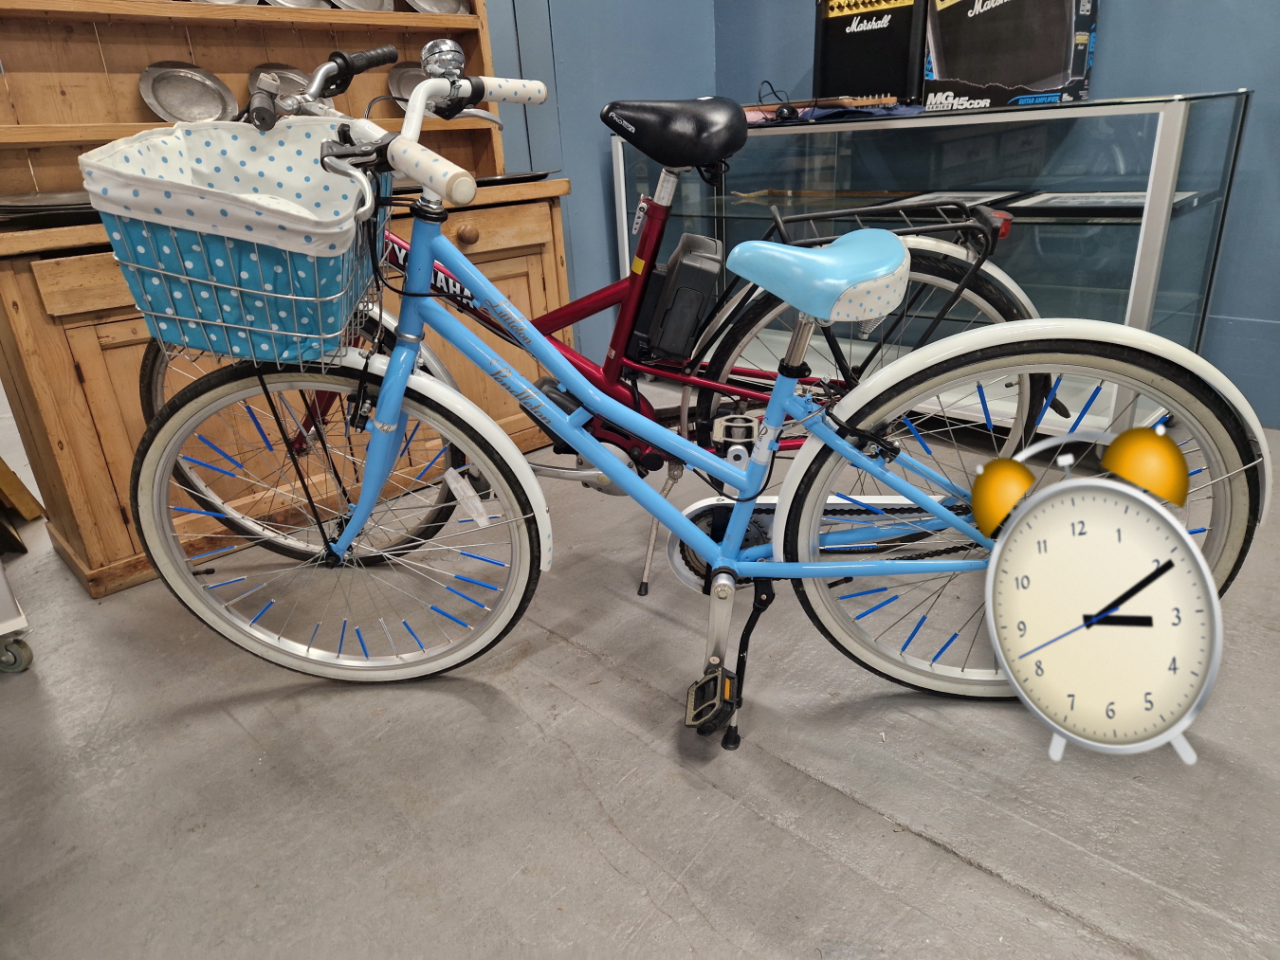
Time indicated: 3:10:42
